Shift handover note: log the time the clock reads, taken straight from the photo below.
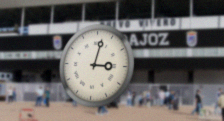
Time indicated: 3:02
